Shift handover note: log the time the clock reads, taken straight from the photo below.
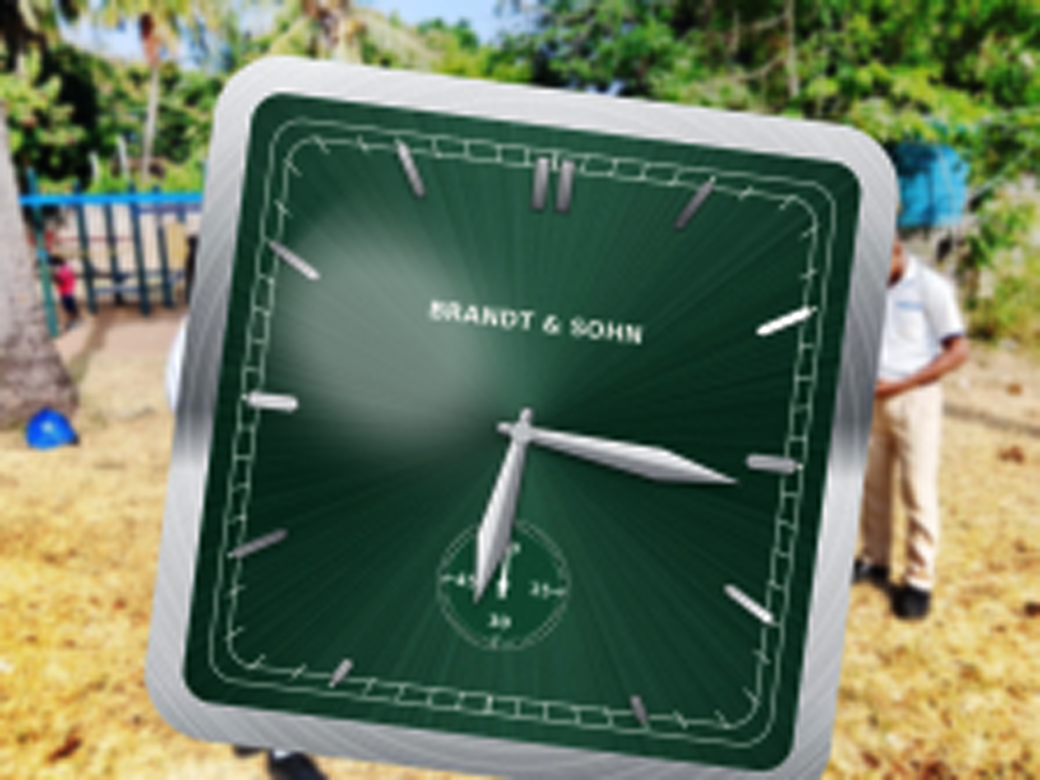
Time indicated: 6:16
